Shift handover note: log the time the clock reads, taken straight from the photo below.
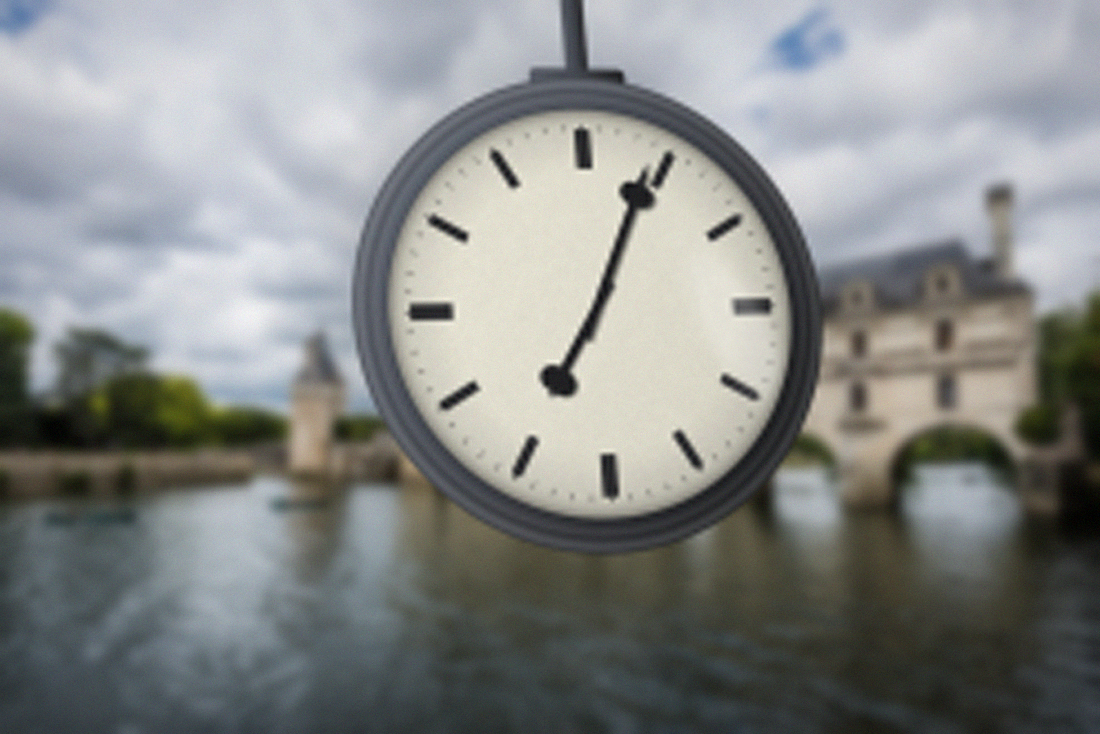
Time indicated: 7:04
